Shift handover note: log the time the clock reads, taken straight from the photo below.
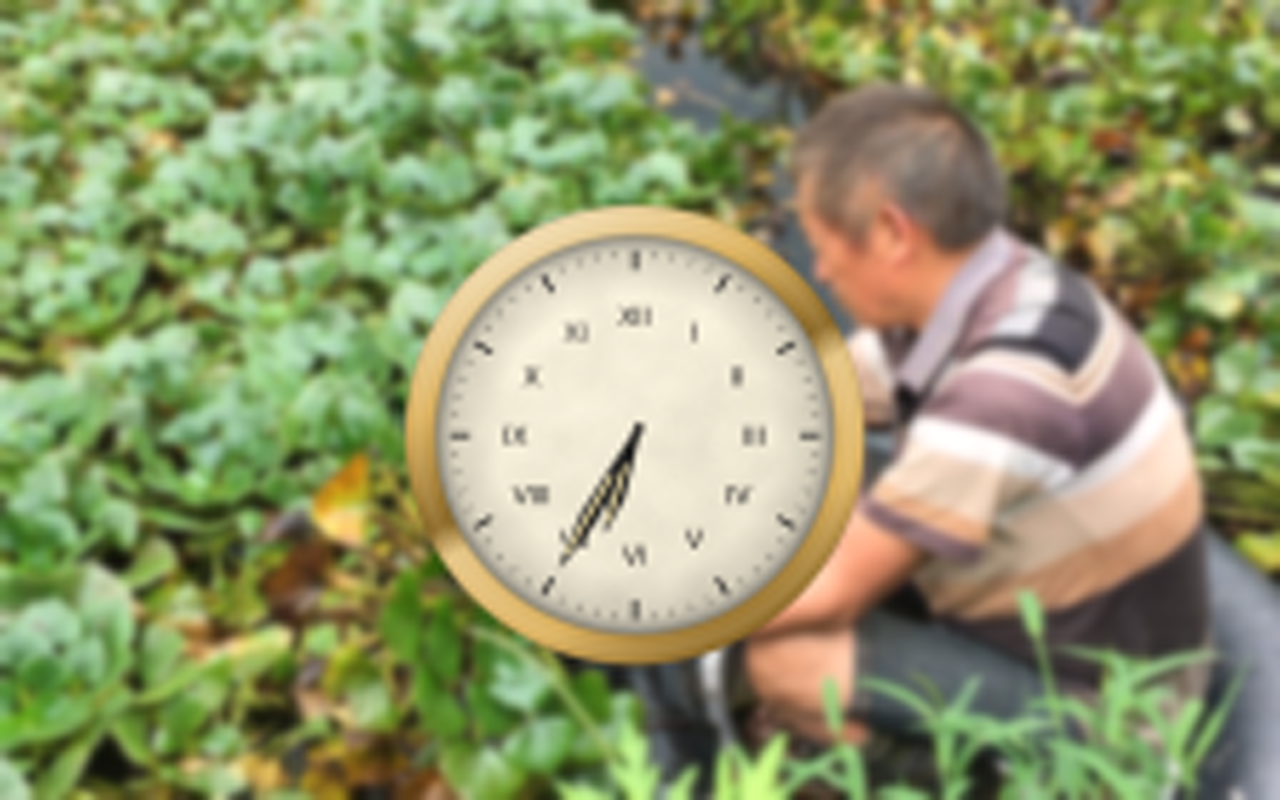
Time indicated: 6:35
